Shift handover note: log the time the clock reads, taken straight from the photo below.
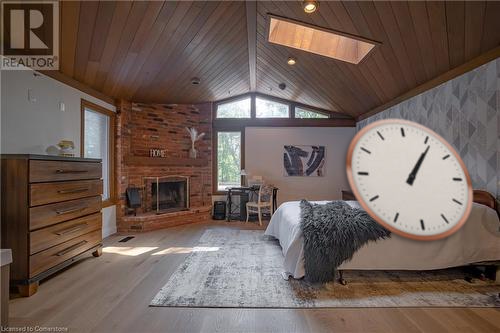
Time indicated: 1:06
